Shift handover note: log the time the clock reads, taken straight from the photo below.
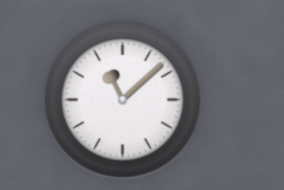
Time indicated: 11:08
